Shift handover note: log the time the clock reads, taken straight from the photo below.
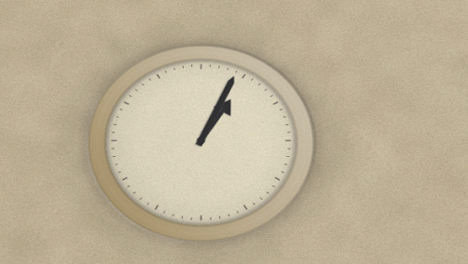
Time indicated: 1:04
